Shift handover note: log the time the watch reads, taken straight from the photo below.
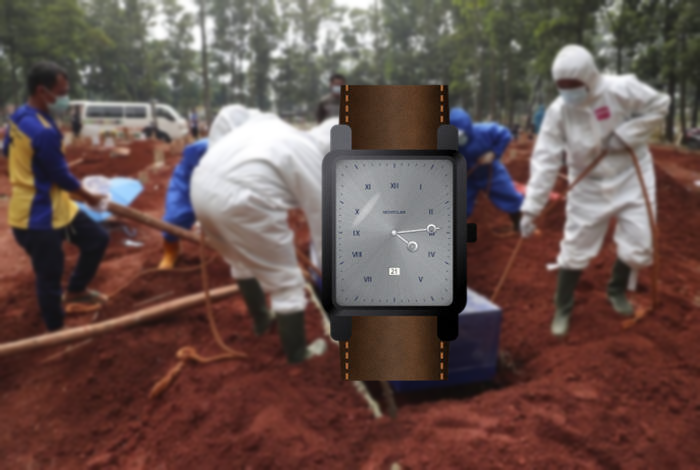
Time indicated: 4:14
